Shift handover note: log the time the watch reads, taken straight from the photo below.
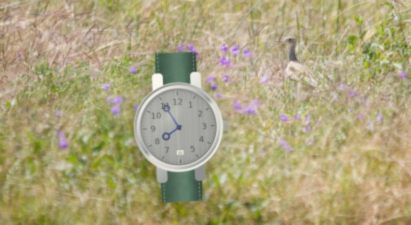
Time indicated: 7:55
